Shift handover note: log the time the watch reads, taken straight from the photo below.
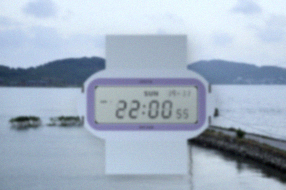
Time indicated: 22:00
